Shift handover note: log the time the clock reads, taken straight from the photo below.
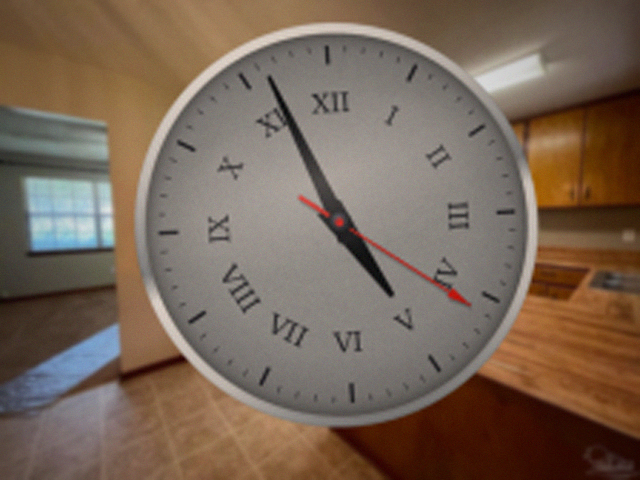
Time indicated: 4:56:21
